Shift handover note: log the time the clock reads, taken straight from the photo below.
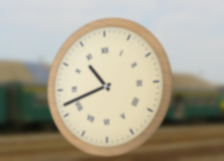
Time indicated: 10:42
